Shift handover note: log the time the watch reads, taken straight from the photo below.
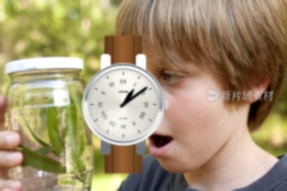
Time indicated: 1:09
